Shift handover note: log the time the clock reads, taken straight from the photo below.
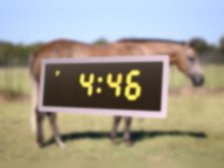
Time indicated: 4:46
